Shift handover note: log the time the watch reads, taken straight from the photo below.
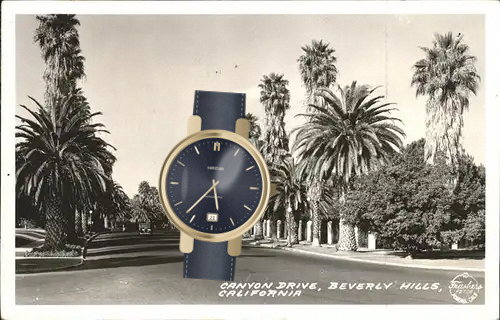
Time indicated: 5:37
